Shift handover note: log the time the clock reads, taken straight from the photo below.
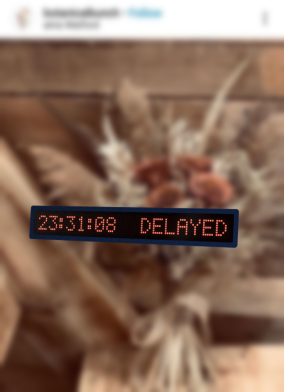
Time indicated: 23:31:08
